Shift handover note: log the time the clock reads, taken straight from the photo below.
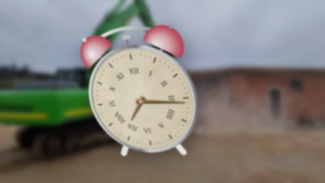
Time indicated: 7:16
